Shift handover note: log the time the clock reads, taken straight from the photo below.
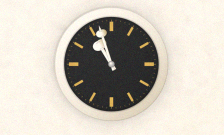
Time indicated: 10:57
